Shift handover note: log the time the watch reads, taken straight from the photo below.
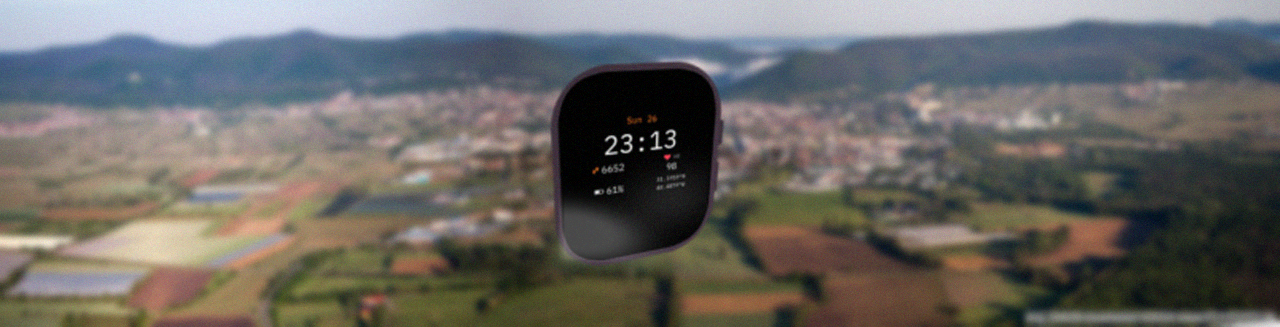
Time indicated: 23:13
